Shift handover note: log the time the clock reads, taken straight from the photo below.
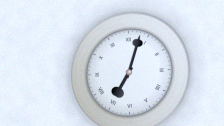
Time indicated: 7:03
